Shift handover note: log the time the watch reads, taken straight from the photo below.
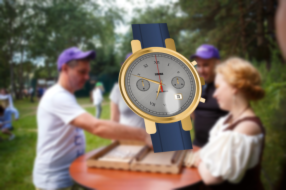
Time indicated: 6:49
